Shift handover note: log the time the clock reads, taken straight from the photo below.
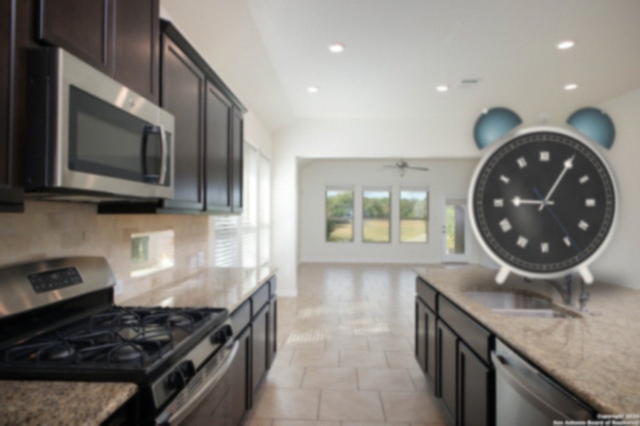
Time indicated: 9:05:24
